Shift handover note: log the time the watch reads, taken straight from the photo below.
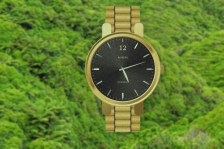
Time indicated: 5:12
